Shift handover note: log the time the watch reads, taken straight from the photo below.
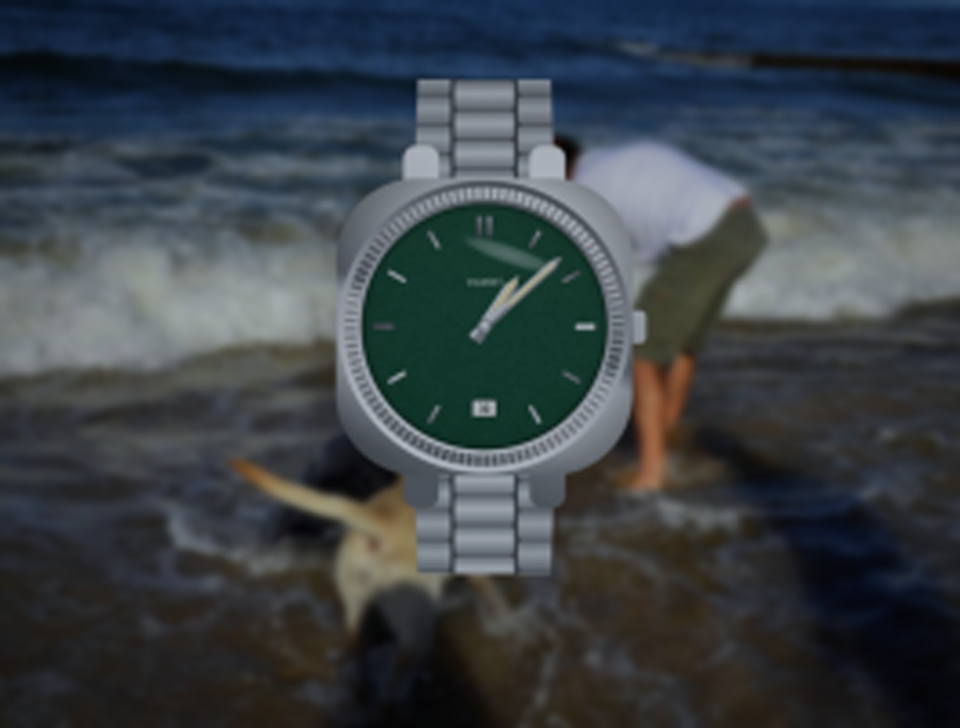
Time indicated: 1:08
